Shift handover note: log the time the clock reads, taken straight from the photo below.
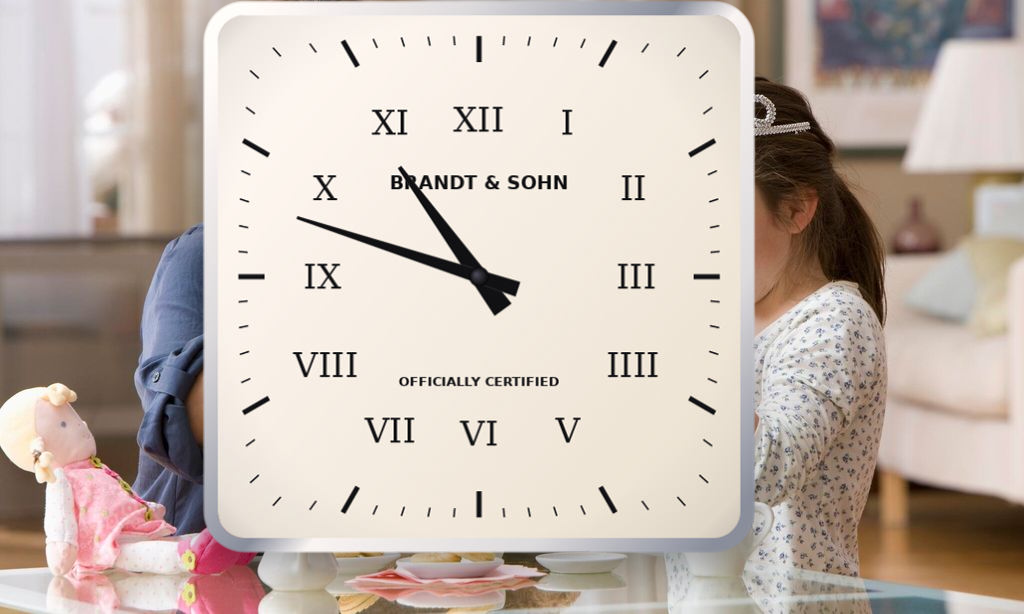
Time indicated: 10:48
